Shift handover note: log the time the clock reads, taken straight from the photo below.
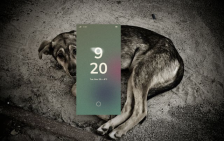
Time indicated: 9:20
